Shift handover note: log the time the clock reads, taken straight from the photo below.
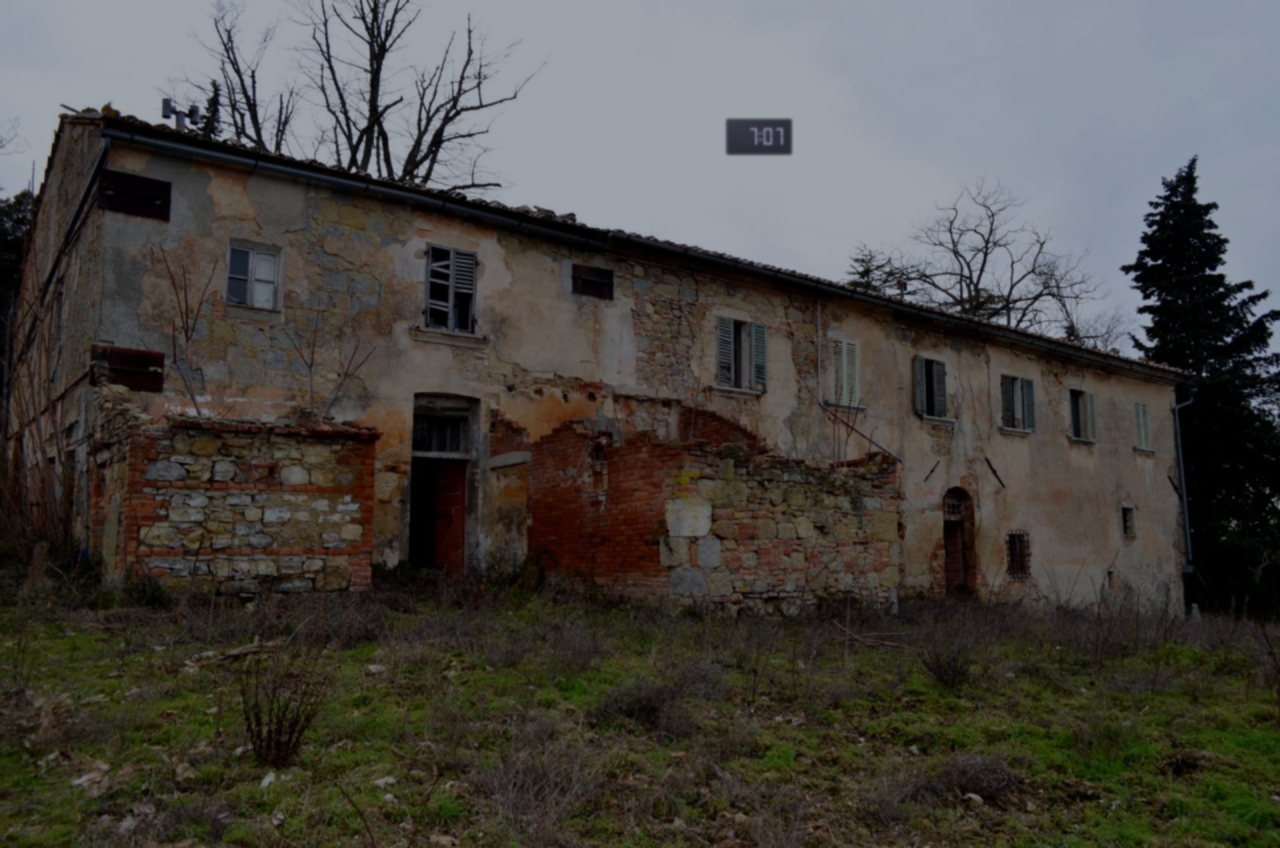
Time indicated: 7:07
